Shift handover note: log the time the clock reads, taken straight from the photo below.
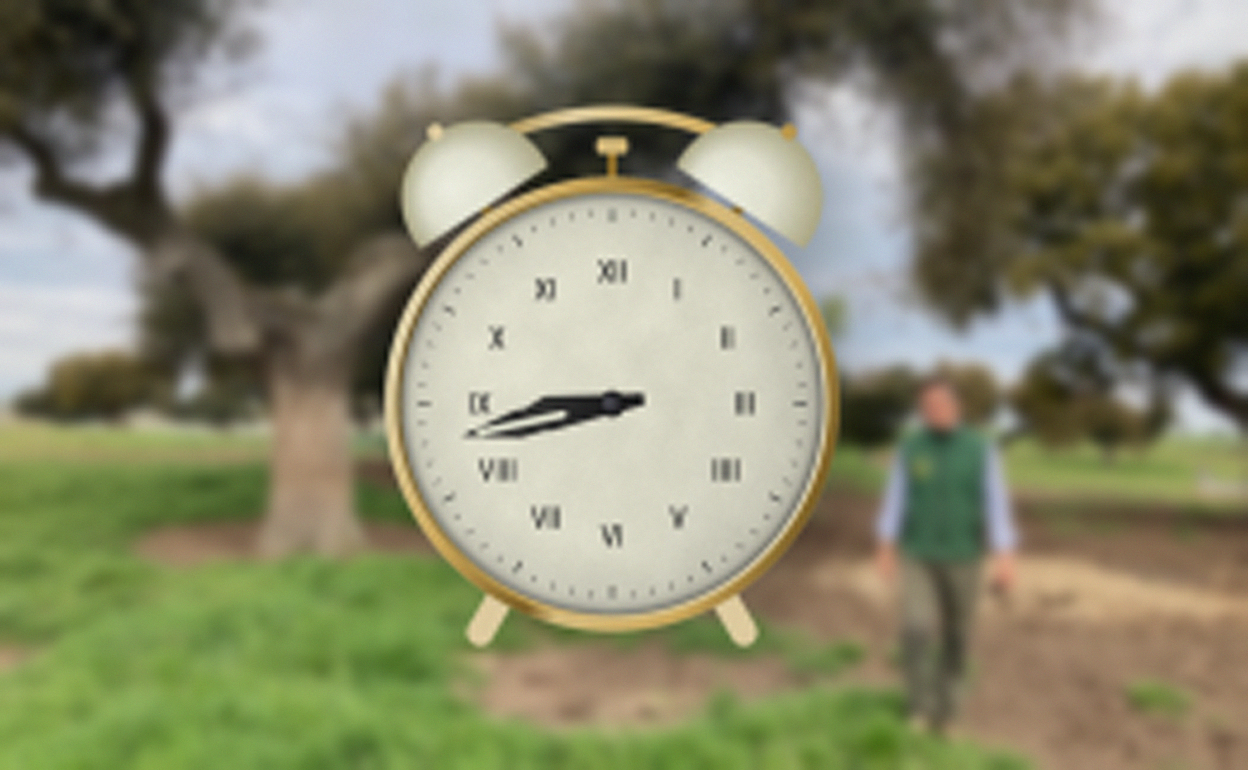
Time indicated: 8:43
